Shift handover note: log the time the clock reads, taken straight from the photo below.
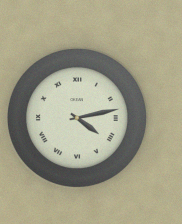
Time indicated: 4:13
